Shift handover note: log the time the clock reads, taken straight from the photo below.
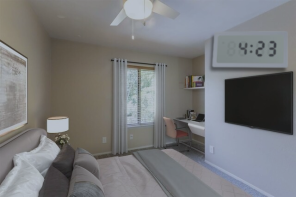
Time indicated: 4:23
